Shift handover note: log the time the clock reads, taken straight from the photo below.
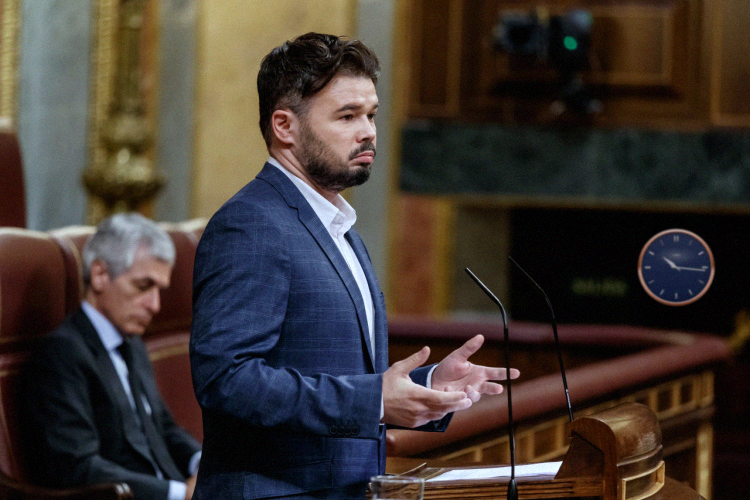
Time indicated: 10:16
